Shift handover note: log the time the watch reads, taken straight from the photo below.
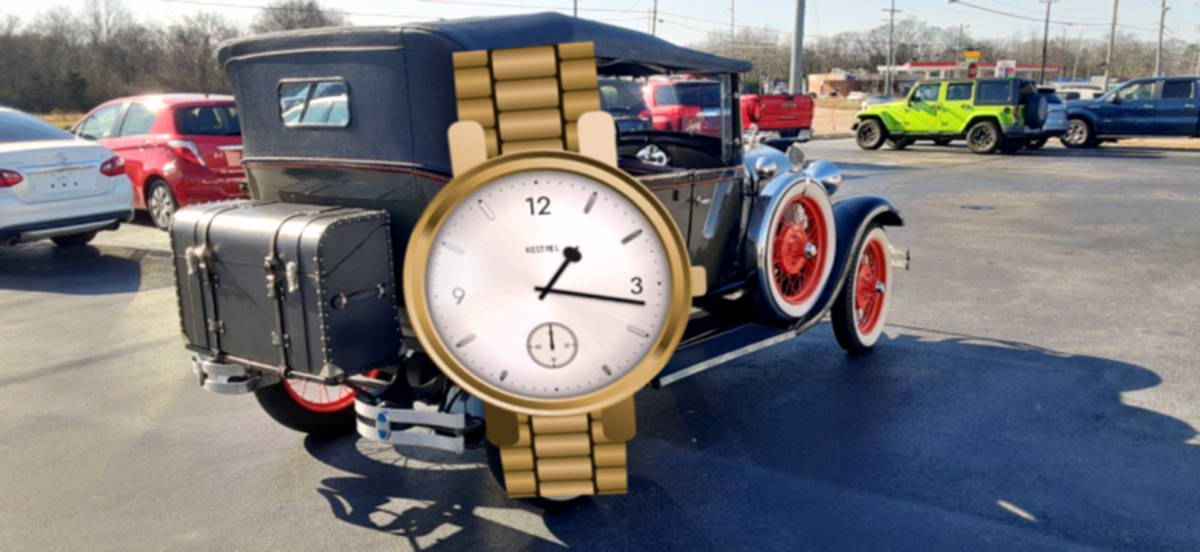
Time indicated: 1:17
